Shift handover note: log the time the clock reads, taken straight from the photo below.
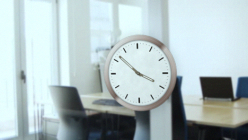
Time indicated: 3:52
